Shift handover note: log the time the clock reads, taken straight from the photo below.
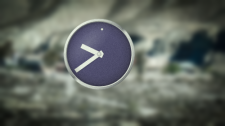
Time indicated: 9:38
